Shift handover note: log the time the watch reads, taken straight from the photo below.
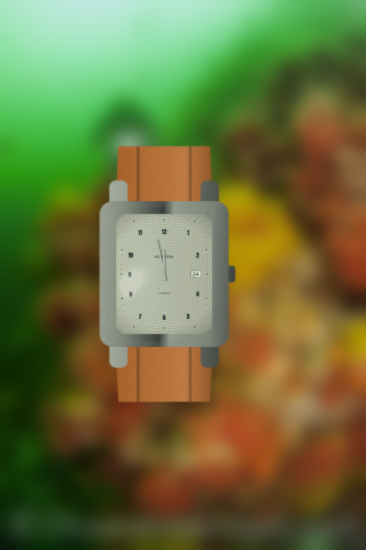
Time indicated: 11:58
